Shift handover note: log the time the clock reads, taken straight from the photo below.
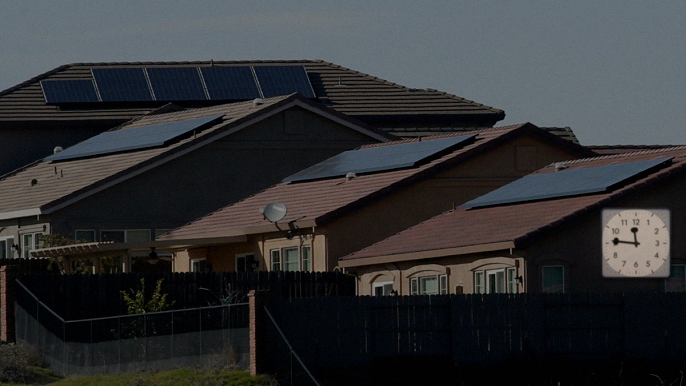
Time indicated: 11:46
